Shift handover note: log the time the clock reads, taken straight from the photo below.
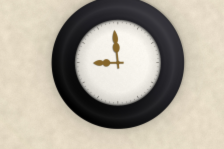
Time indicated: 8:59
